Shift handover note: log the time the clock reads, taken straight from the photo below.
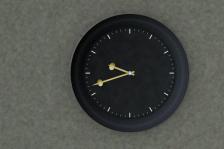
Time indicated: 9:42
